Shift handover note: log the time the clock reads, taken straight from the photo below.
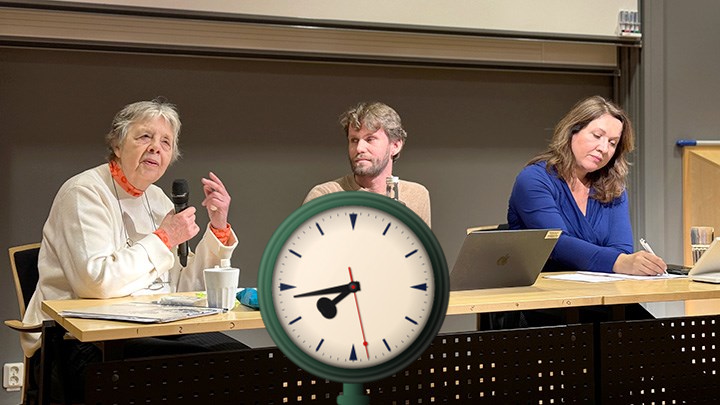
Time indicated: 7:43:28
